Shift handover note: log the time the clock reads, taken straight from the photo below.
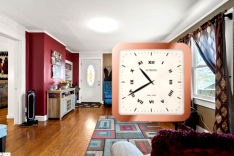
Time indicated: 10:40
